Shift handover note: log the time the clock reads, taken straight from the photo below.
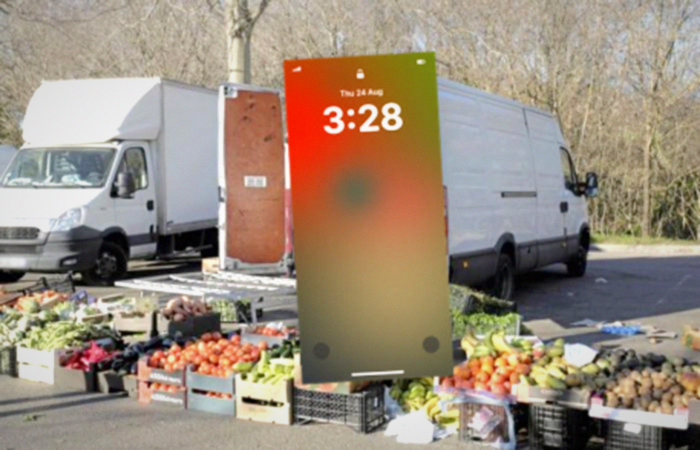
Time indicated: 3:28
